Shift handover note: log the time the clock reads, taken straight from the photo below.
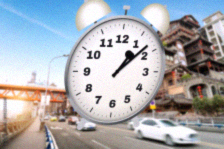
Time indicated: 1:08
